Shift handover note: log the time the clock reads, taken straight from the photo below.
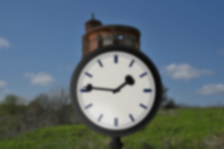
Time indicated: 1:46
